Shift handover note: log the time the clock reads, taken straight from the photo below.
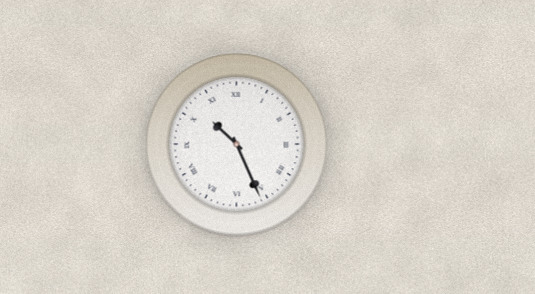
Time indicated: 10:26
